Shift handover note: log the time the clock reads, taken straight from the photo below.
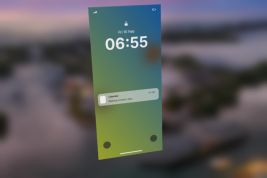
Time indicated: 6:55
